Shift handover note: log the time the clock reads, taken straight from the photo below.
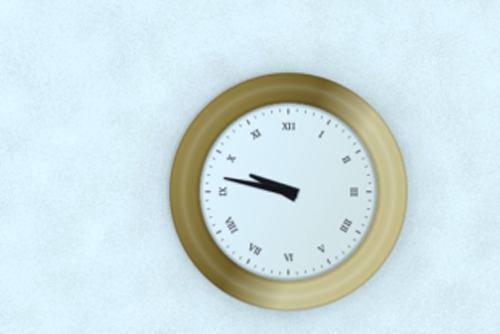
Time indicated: 9:47
